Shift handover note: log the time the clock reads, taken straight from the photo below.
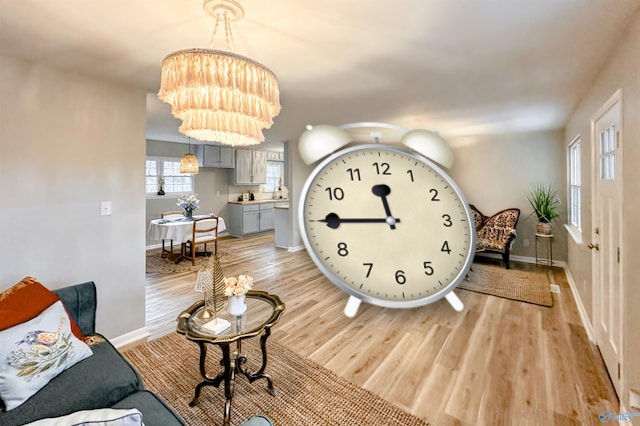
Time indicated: 11:45
